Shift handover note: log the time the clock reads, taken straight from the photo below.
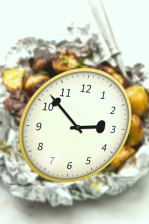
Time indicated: 2:52
